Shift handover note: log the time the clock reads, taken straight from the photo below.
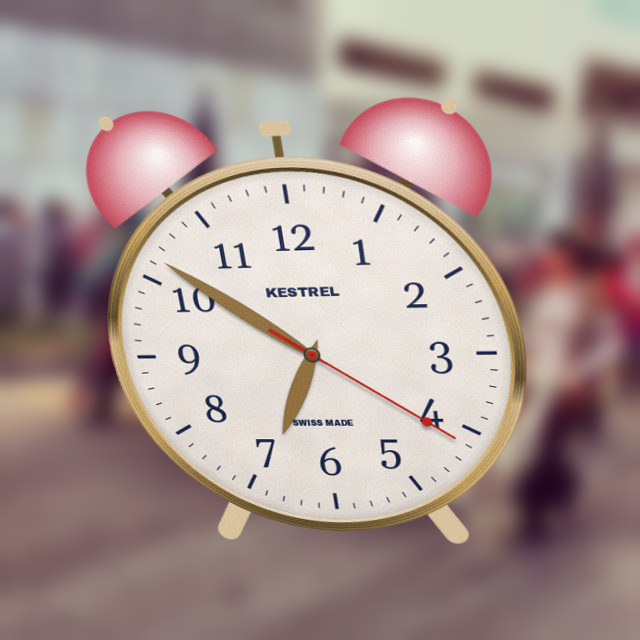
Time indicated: 6:51:21
